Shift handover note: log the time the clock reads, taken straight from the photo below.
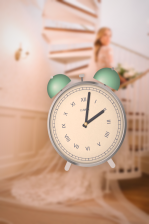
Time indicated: 2:02
